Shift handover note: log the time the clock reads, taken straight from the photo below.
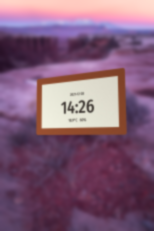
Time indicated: 14:26
